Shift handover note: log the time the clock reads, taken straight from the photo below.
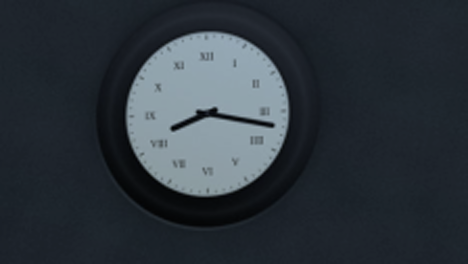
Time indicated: 8:17
